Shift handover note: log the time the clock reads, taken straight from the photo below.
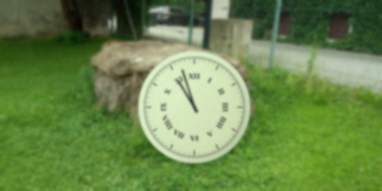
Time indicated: 10:57
